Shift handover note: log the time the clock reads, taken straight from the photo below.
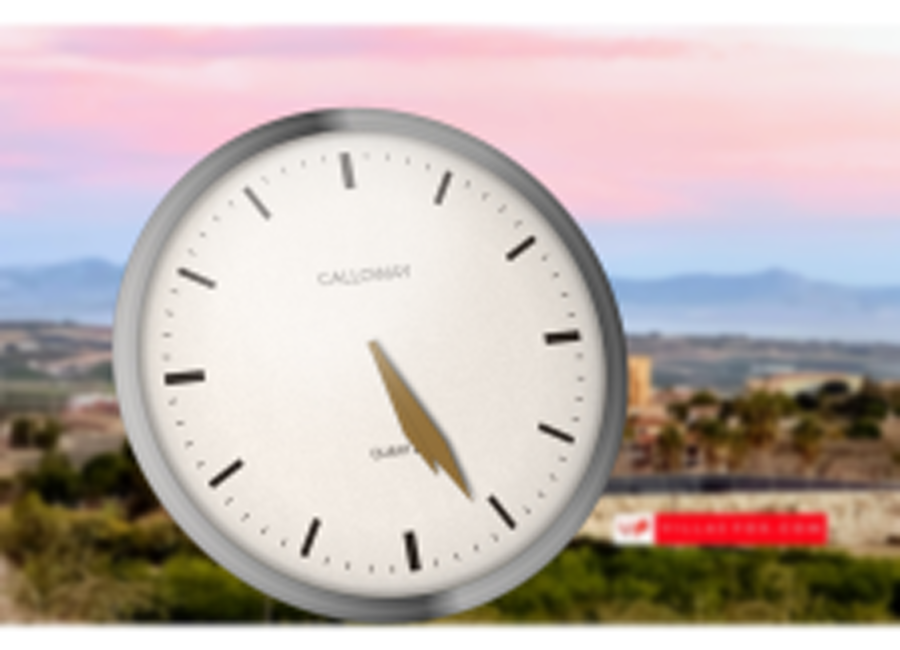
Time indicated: 5:26
